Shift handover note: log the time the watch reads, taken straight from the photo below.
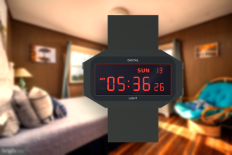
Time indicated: 5:36:26
